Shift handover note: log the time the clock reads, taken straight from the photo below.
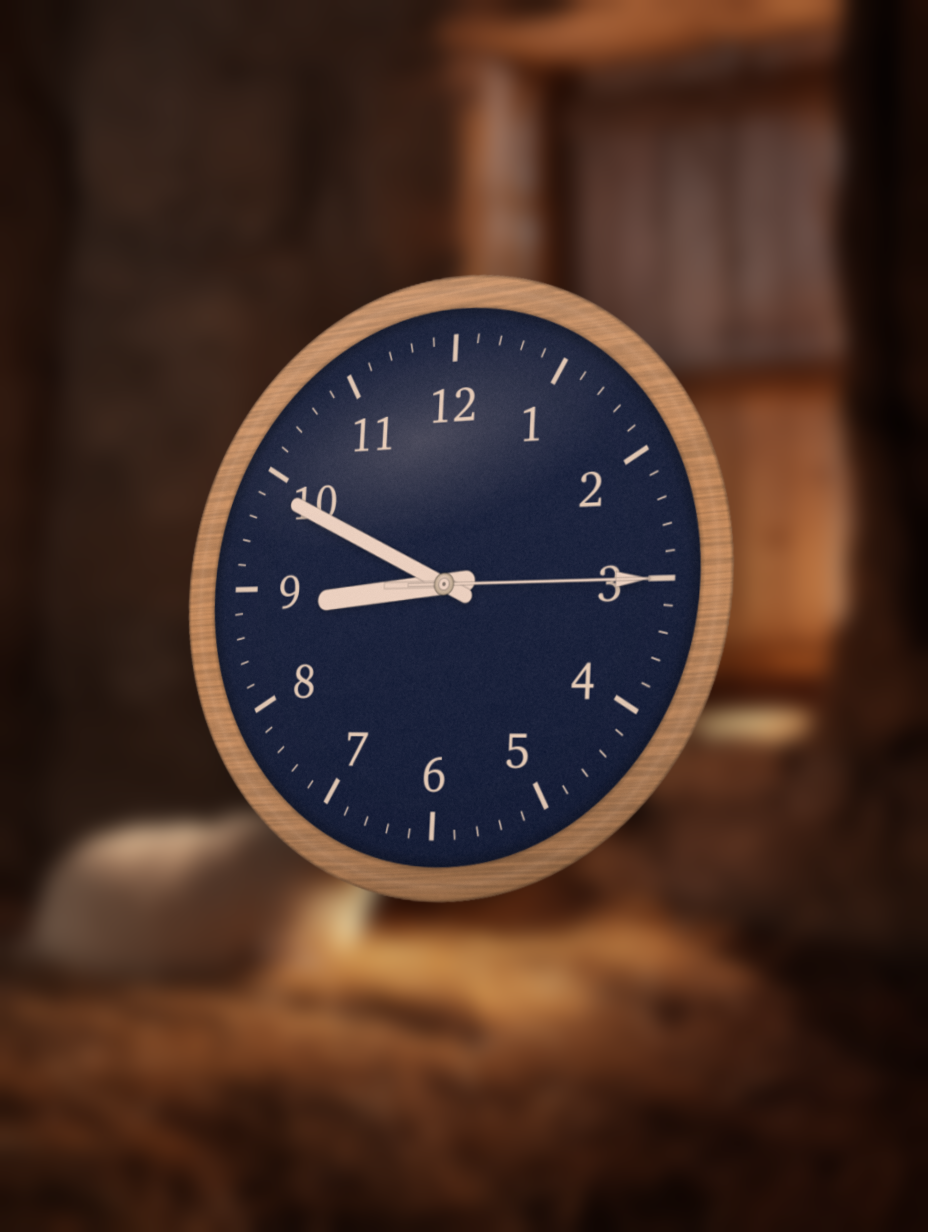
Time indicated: 8:49:15
